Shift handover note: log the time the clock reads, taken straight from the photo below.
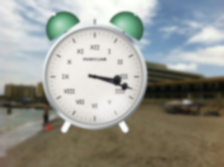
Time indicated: 3:18
